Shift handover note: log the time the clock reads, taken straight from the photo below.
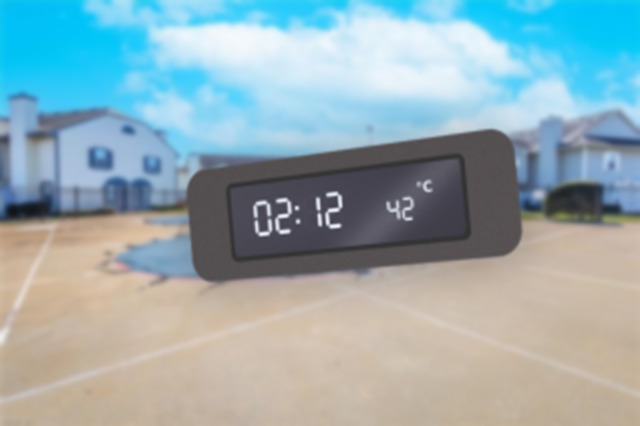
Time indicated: 2:12
